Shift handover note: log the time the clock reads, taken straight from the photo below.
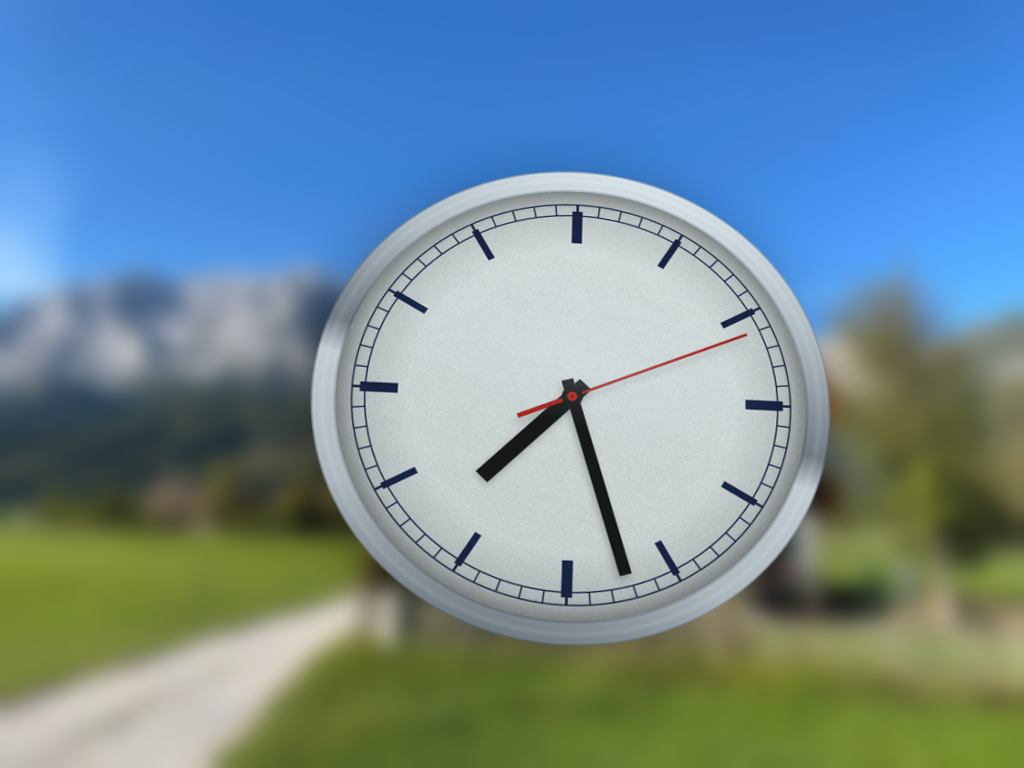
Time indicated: 7:27:11
